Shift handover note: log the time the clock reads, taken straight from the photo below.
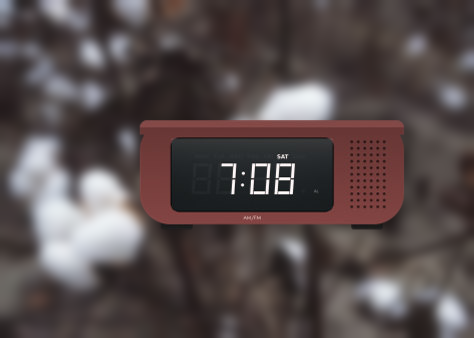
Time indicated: 7:08
